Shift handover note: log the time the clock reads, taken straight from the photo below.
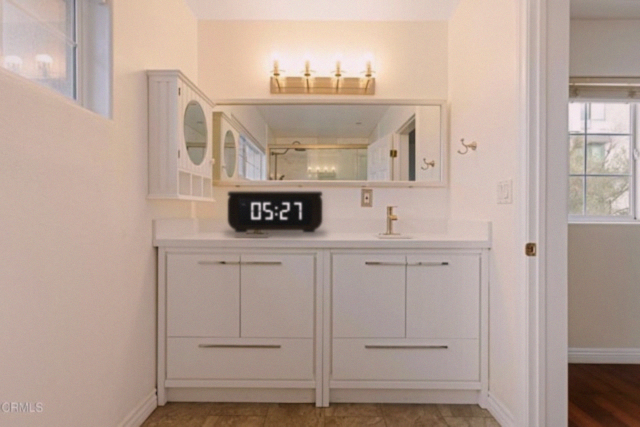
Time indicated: 5:27
